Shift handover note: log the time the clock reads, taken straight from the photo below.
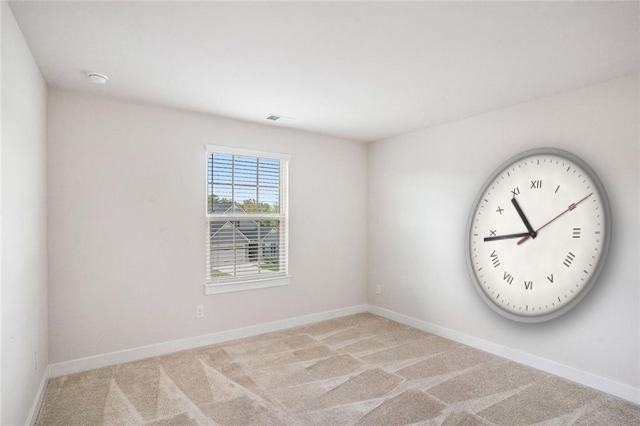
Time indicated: 10:44:10
